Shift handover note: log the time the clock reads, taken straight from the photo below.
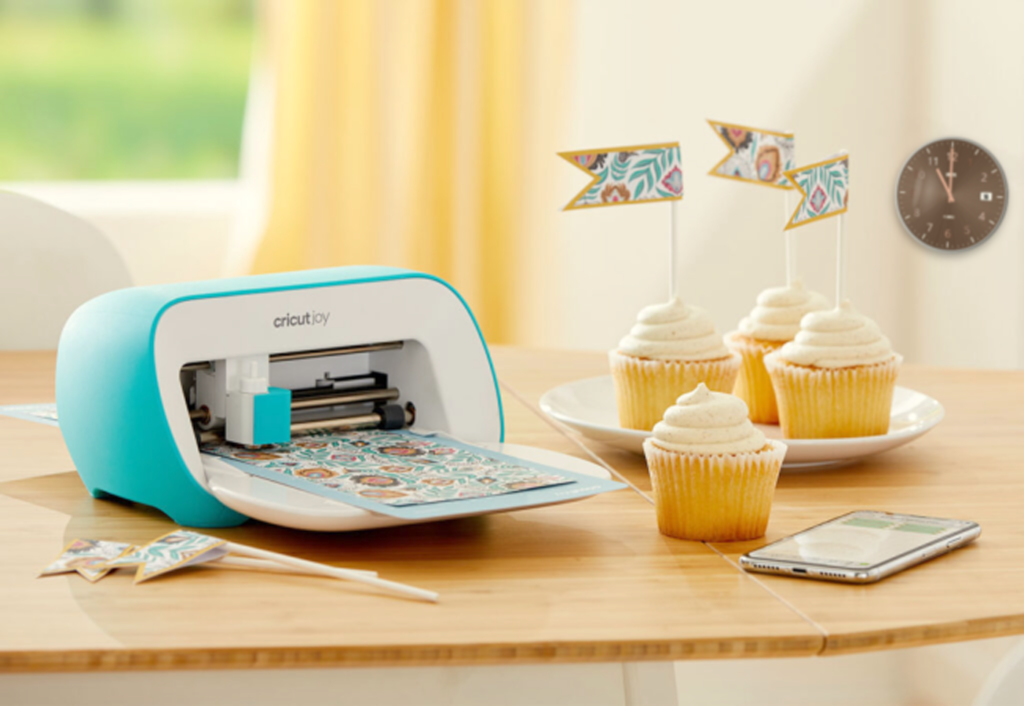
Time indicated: 11:00
